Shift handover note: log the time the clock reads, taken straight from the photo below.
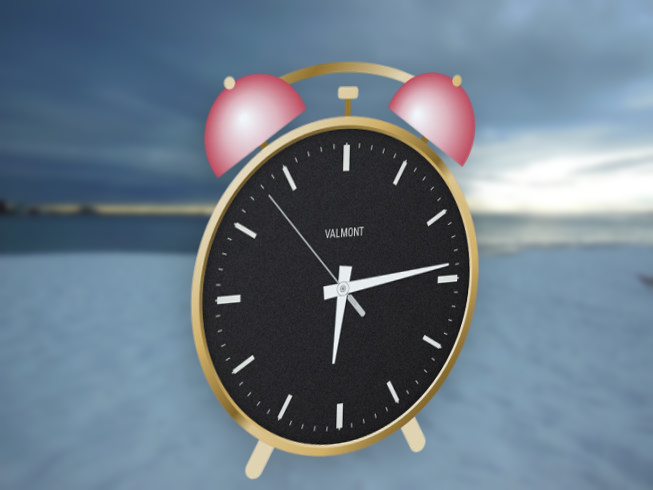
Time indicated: 6:13:53
